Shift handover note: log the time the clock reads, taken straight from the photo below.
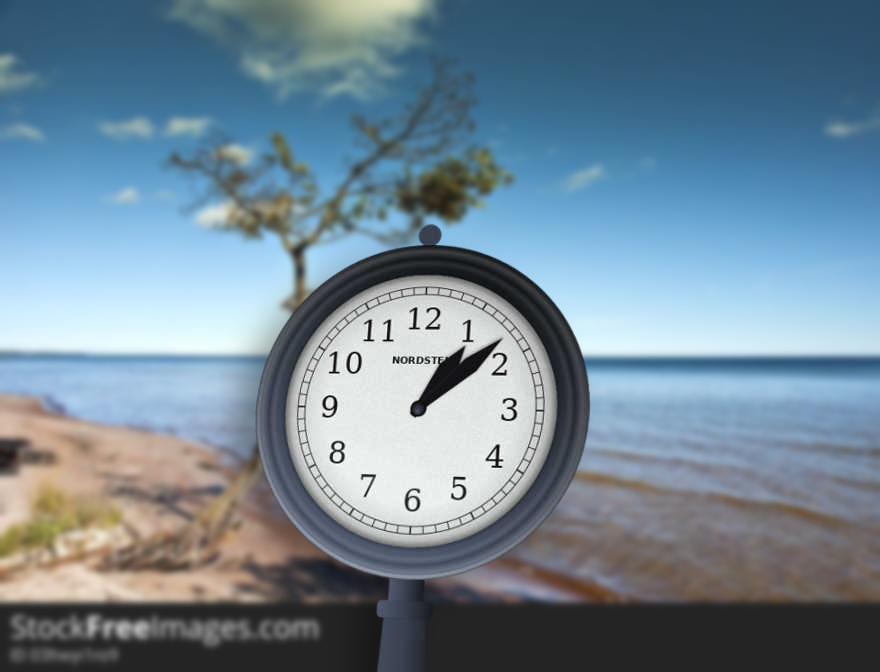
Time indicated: 1:08
